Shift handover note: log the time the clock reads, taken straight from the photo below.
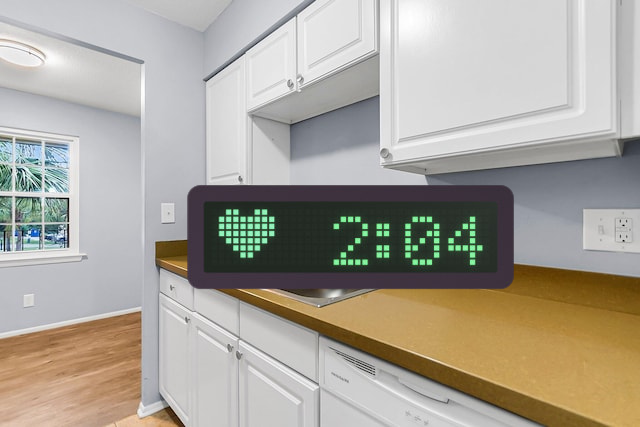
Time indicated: 2:04
